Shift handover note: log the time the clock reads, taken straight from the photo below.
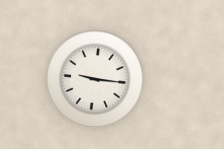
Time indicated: 9:15
